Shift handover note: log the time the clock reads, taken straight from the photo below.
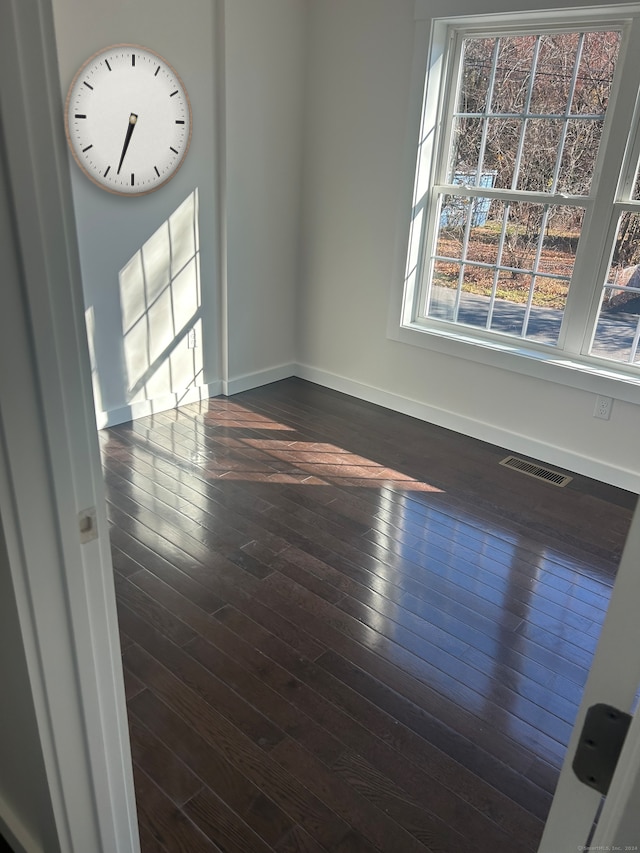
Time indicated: 6:33
